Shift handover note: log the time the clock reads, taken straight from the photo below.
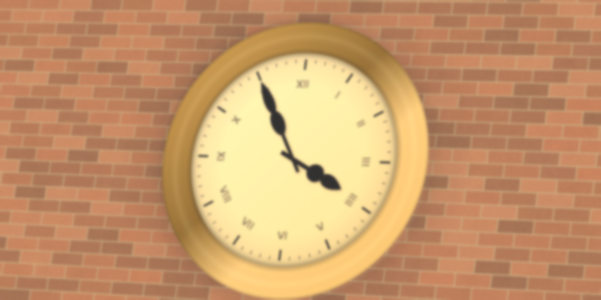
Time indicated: 3:55
